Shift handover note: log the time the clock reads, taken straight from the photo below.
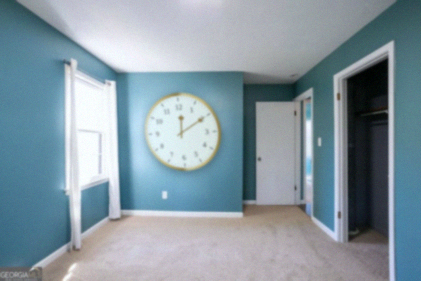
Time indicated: 12:10
